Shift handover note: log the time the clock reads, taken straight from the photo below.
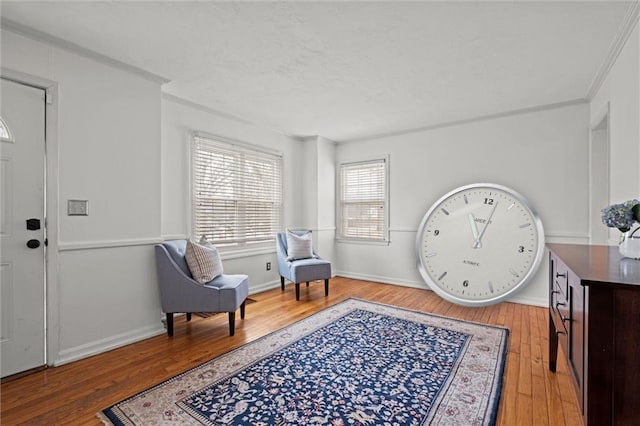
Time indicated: 11:02
